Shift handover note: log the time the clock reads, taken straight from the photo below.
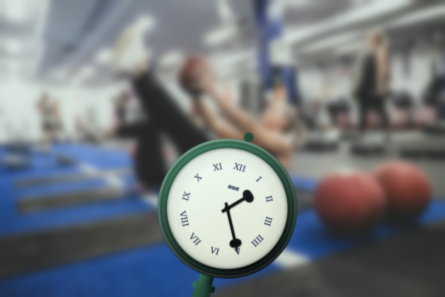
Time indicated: 1:25
